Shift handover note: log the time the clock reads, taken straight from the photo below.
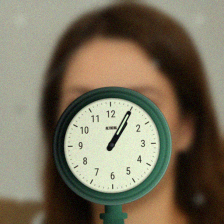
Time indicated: 1:05
